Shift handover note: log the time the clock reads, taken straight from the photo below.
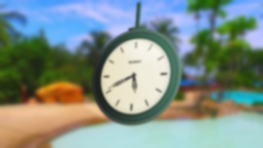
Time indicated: 5:41
